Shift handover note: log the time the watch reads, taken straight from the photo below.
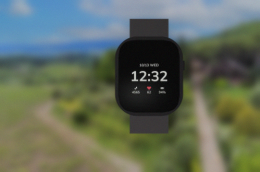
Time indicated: 12:32
